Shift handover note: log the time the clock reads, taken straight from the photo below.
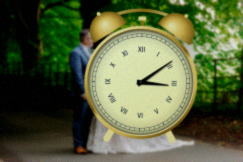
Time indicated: 3:09
